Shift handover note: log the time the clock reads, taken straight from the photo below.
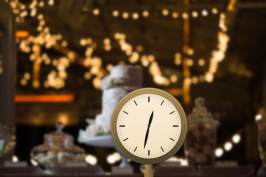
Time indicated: 12:32
